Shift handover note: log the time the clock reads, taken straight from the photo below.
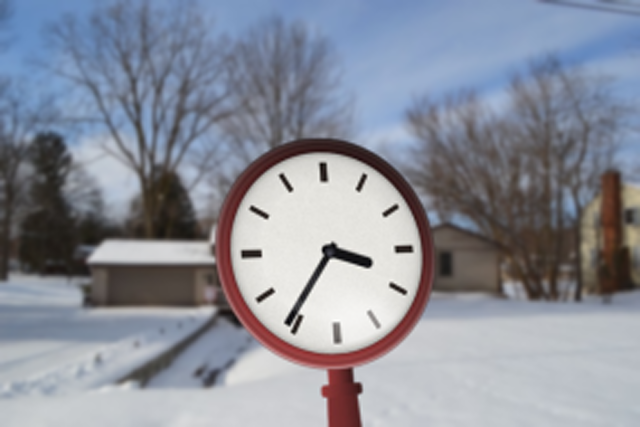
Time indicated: 3:36
